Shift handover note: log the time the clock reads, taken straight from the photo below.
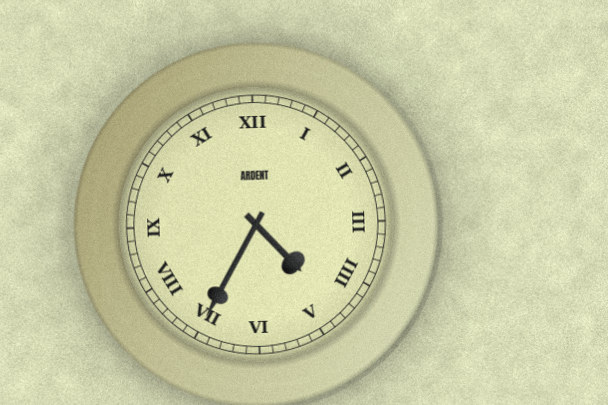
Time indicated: 4:35
